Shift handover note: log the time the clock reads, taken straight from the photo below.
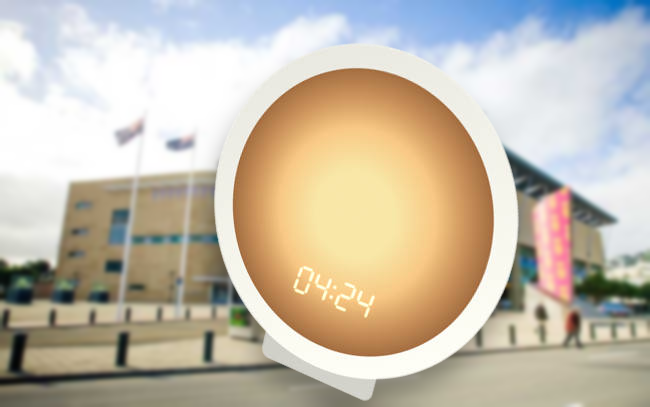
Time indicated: 4:24
